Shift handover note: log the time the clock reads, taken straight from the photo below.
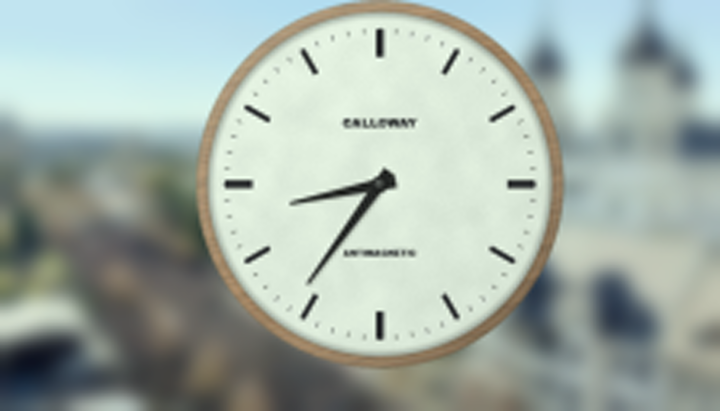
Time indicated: 8:36
